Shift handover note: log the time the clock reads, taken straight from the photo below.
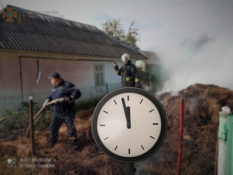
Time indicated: 11:58
